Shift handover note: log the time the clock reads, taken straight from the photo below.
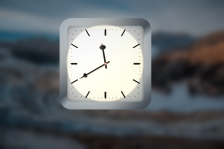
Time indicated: 11:40
